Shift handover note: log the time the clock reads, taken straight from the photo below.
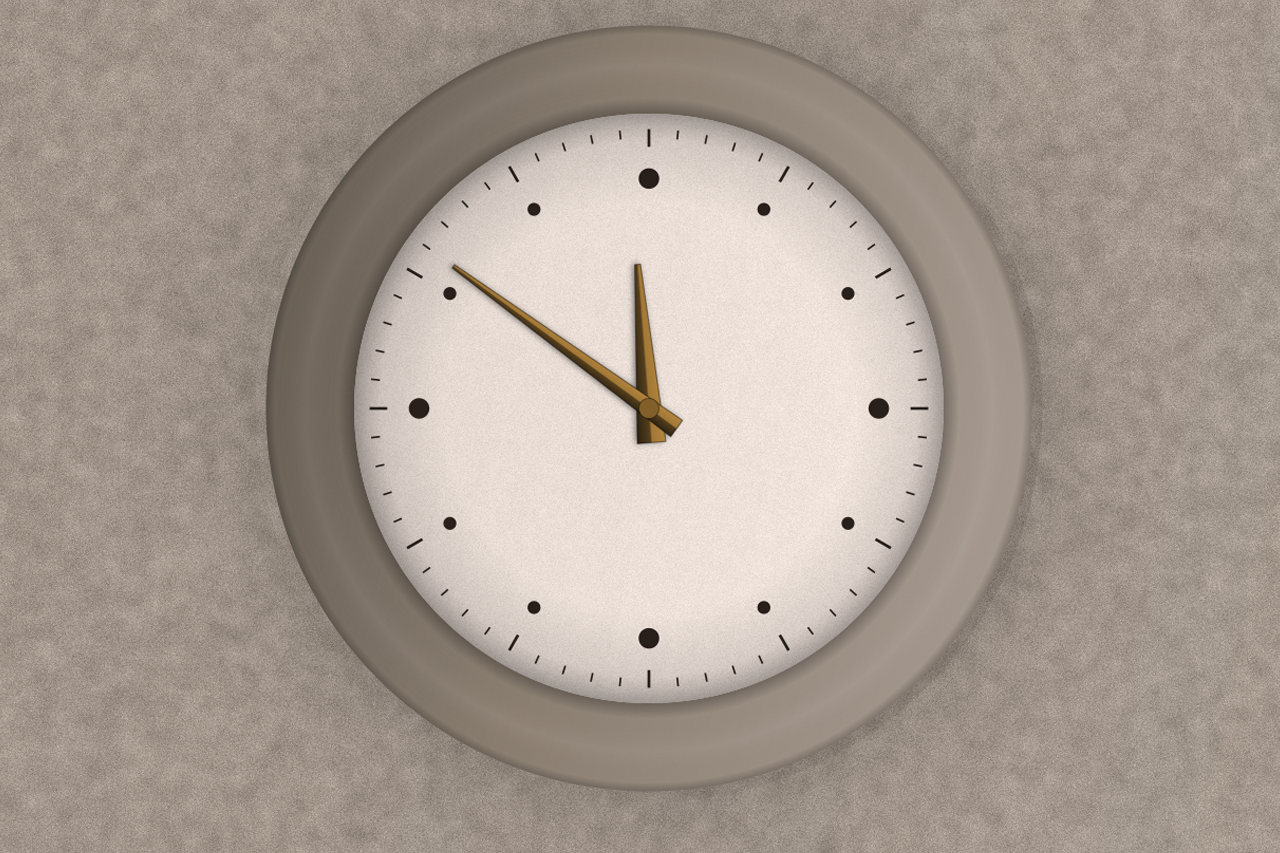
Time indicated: 11:51
